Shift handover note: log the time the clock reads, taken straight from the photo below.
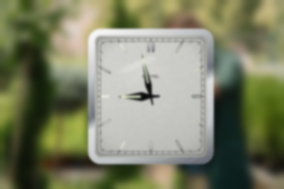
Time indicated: 8:58
